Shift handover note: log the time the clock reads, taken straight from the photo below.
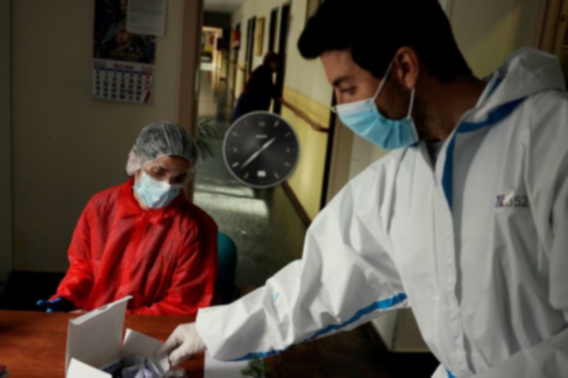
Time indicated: 1:38
